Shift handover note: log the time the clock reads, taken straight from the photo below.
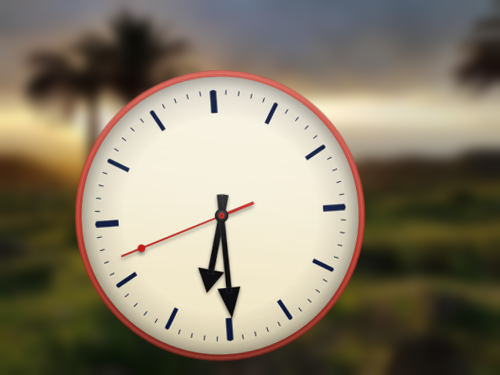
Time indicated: 6:29:42
